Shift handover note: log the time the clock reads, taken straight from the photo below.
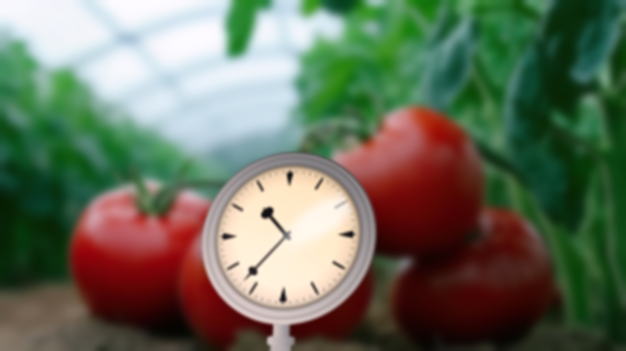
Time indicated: 10:37
